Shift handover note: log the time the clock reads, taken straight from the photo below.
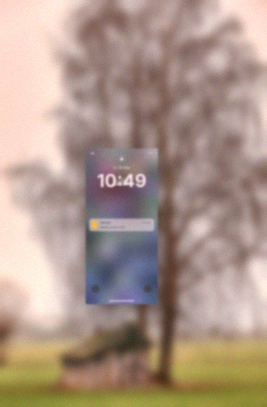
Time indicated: 10:49
